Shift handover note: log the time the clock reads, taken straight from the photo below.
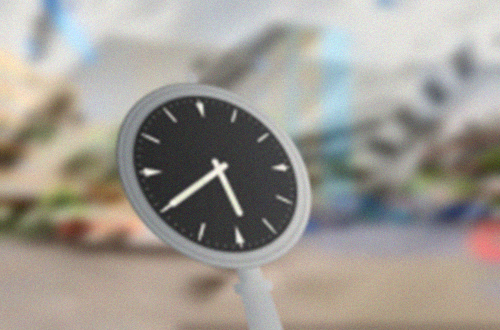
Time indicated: 5:40
